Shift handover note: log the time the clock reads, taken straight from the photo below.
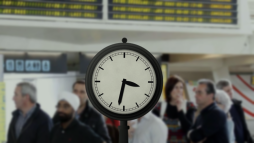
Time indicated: 3:32
